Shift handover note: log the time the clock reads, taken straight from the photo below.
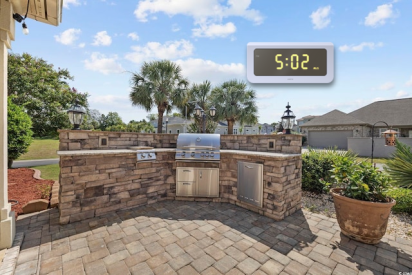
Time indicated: 5:02
